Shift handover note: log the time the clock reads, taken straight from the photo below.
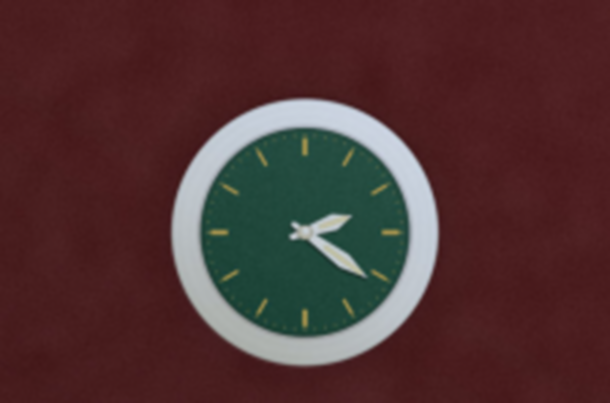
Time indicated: 2:21
